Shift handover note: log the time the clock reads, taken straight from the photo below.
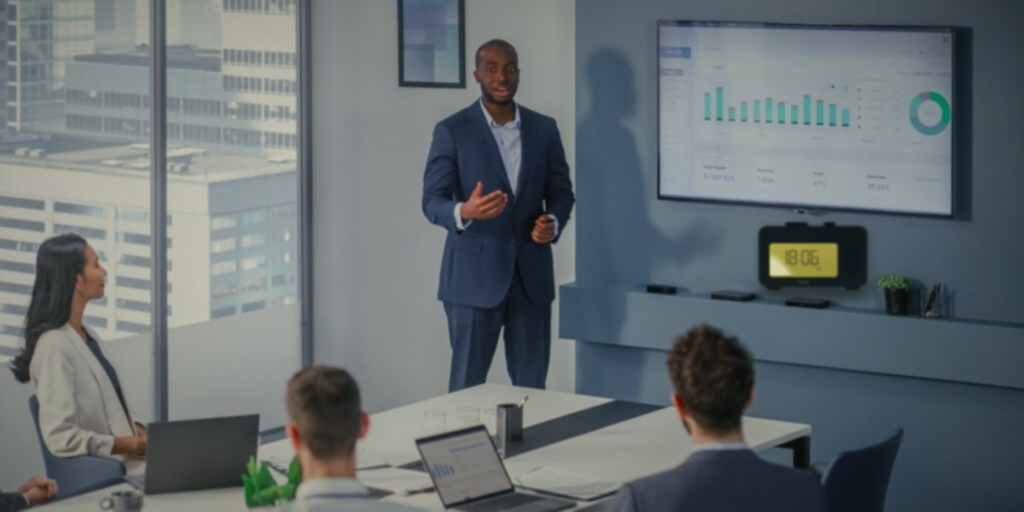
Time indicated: 18:06
